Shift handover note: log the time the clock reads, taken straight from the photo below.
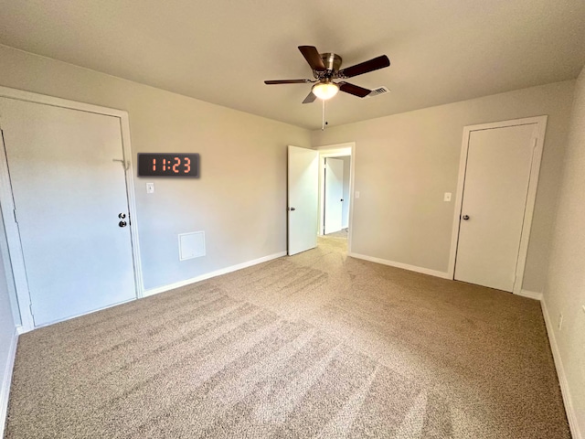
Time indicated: 11:23
